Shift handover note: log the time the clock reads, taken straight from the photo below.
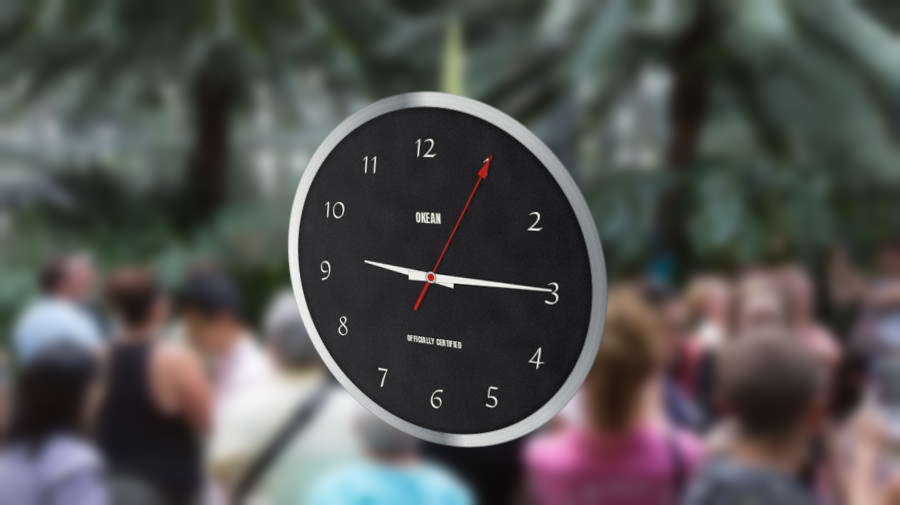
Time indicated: 9:15:05
